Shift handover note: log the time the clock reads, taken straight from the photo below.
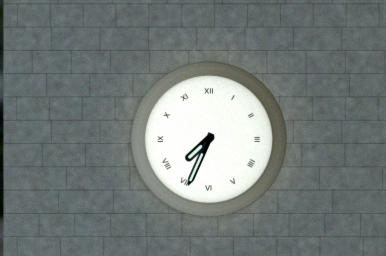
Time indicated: 7:34
